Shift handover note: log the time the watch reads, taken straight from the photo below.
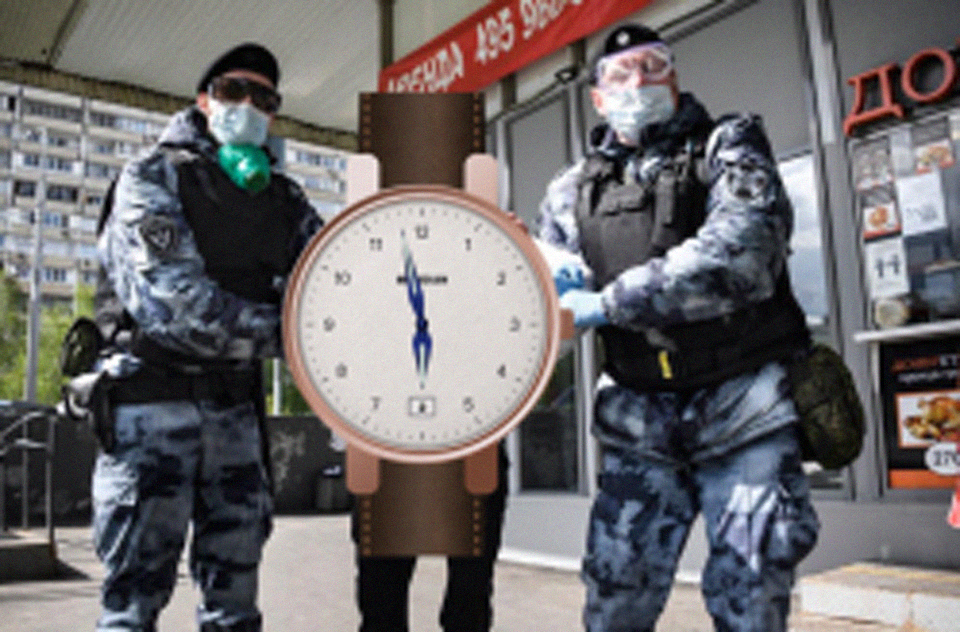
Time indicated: 5:58
